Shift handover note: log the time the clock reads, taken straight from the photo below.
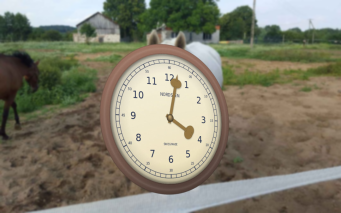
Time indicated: 4:02
